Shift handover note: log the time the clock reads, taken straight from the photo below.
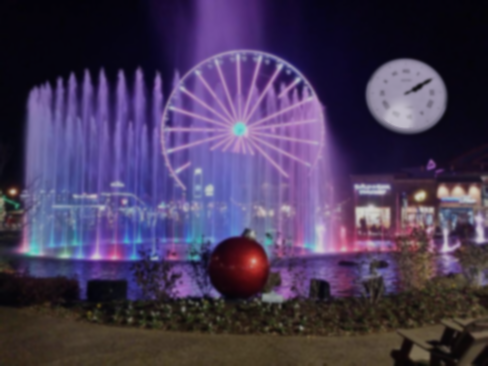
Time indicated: 2:10
